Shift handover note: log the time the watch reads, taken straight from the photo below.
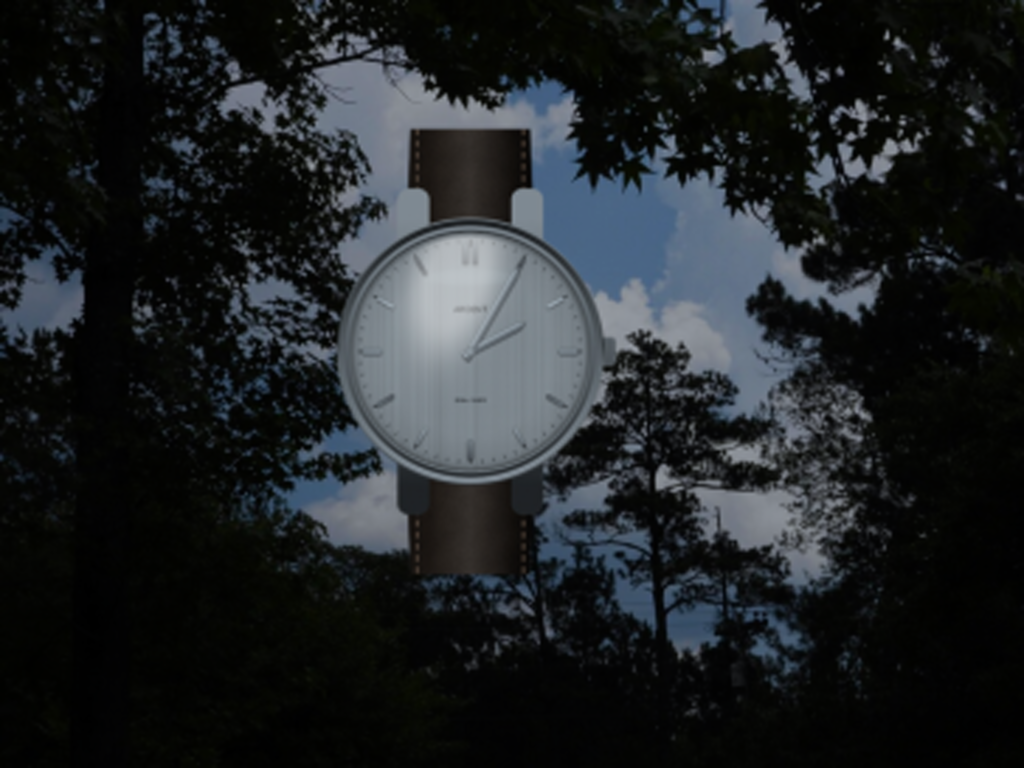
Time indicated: 2:05
